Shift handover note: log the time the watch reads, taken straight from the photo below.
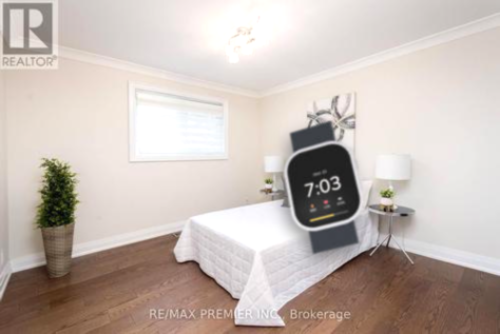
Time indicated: 7:03
